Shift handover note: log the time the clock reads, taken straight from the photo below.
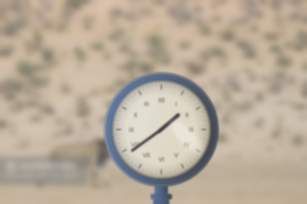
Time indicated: 1:39
